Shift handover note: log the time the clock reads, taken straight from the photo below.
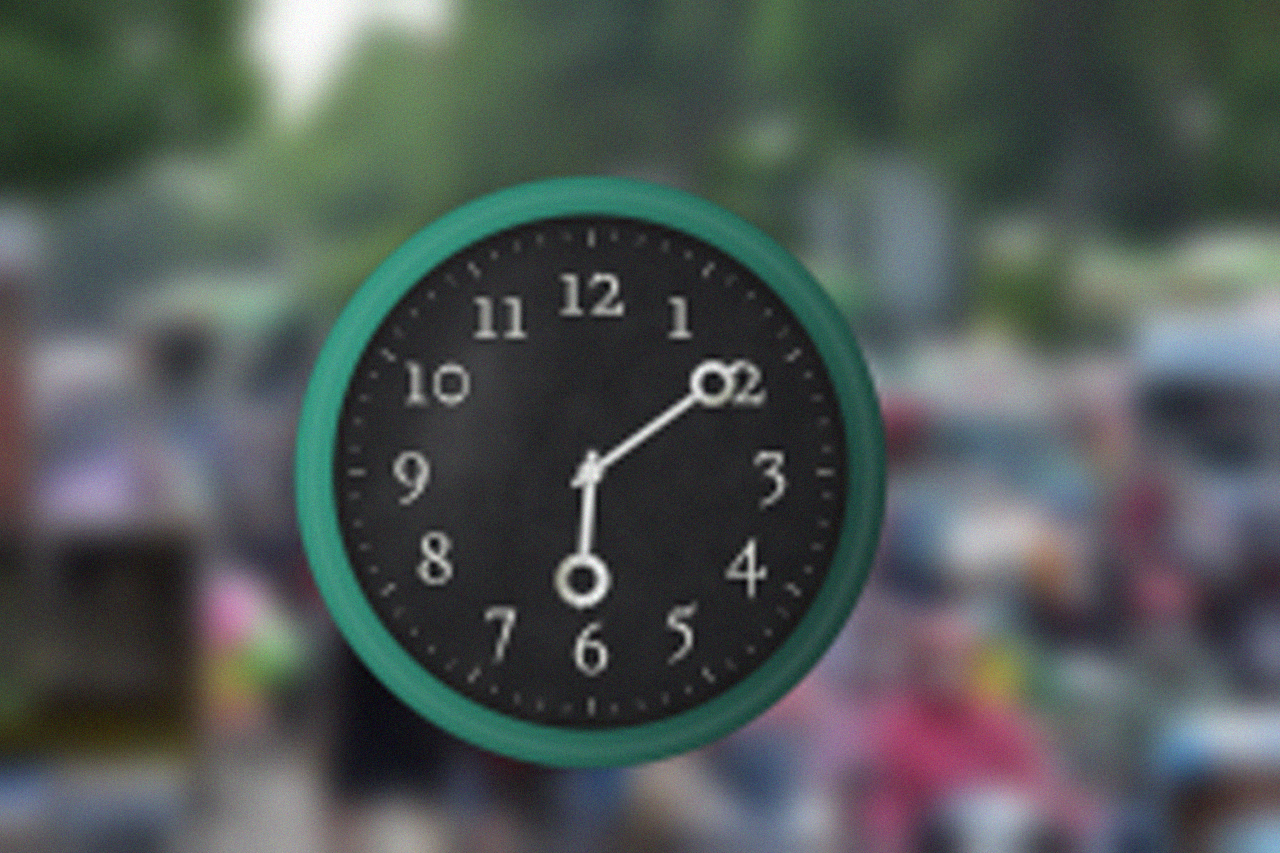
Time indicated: 6:09
